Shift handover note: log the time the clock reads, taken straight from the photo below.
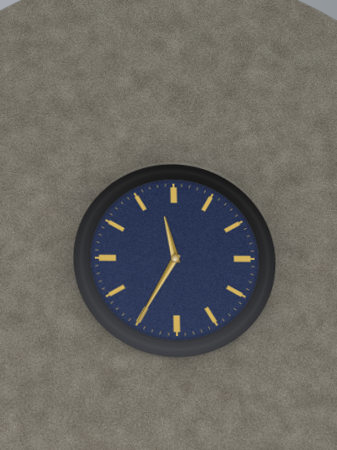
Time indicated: 11:35
